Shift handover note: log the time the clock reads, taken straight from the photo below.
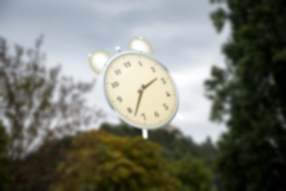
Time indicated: 2:38
